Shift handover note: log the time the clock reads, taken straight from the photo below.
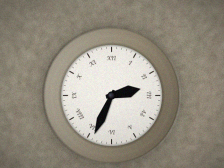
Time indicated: 2:34
